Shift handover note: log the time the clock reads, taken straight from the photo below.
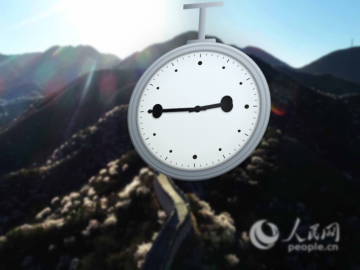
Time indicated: 2:45
